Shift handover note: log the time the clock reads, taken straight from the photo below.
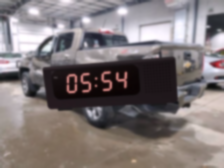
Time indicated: 5:54
